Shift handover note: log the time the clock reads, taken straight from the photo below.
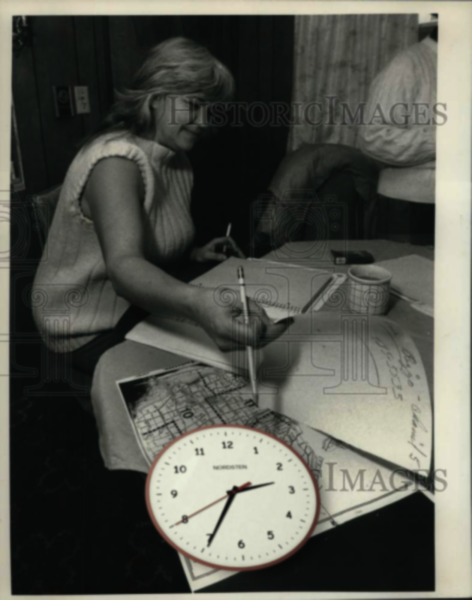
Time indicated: 2:34:40
